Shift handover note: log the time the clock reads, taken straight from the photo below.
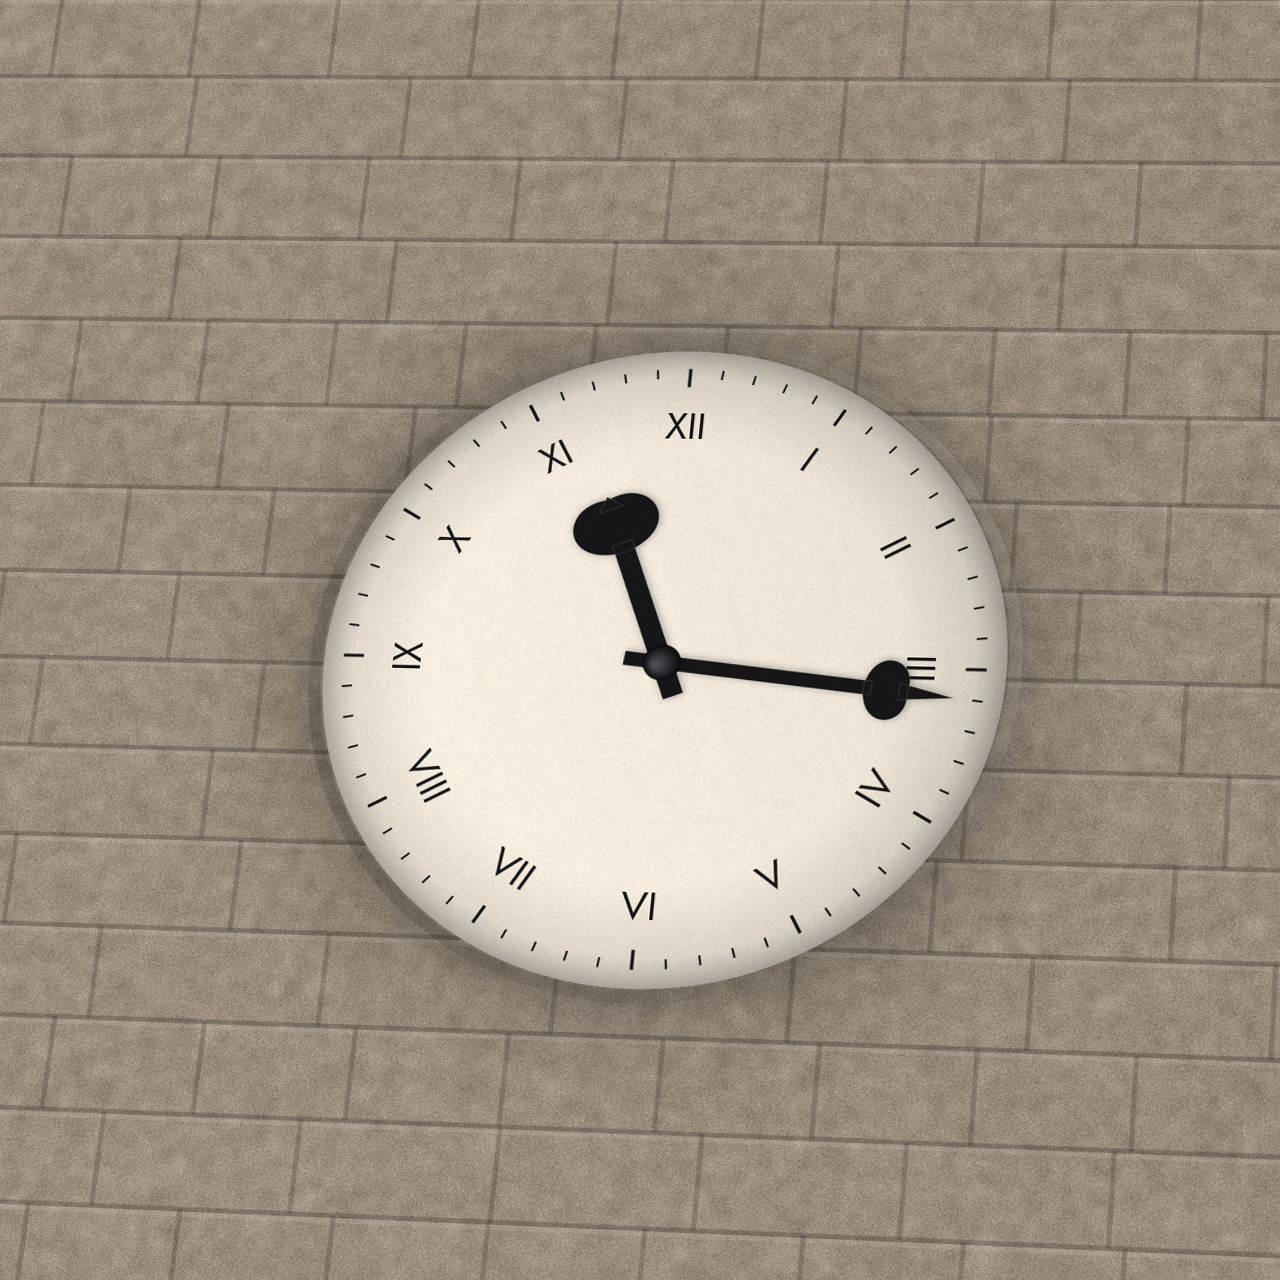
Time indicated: 11:16
